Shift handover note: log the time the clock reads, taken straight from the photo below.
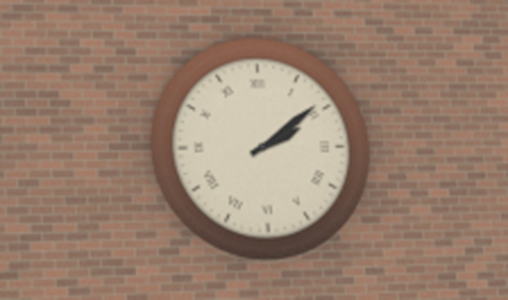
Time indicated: 2:09
